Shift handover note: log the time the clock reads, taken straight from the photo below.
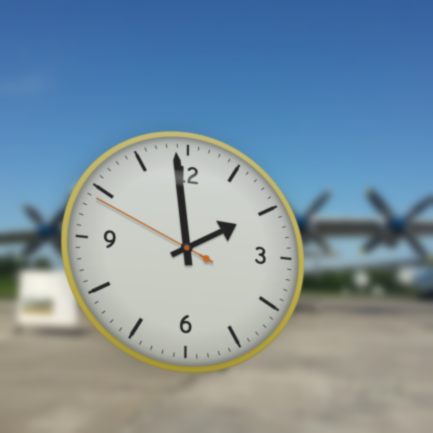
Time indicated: 1:58:49
